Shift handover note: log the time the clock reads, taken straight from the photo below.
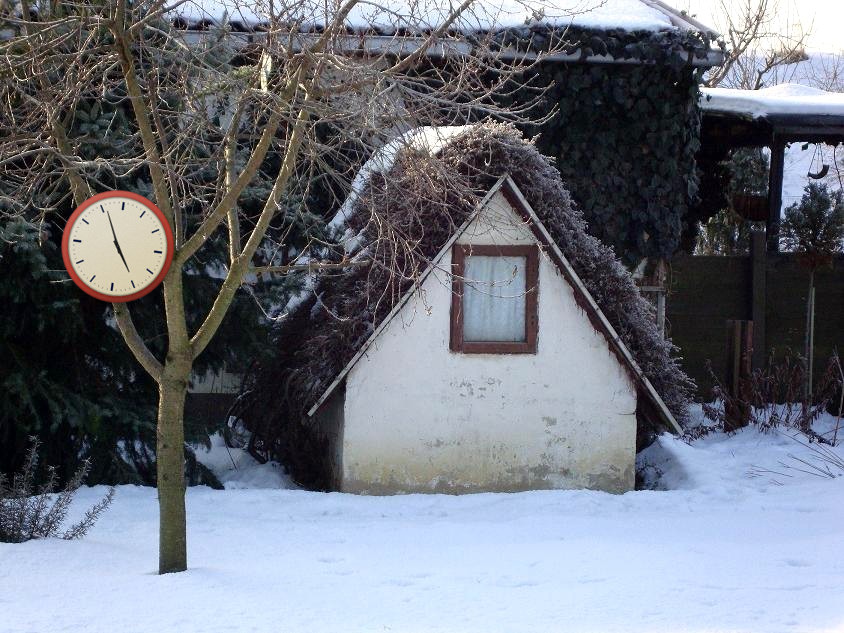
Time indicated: 4:56
